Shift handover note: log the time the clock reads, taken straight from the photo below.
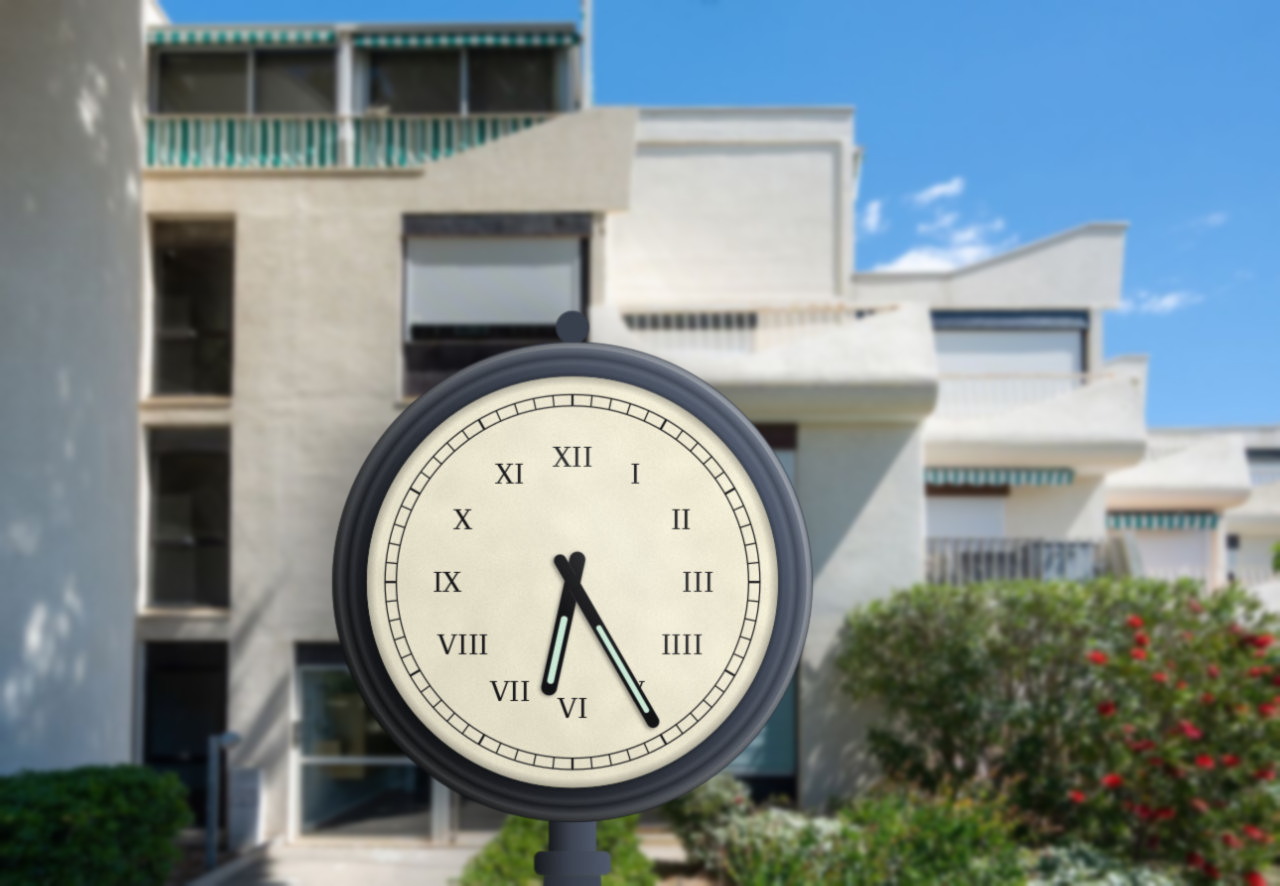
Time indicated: 6:25
